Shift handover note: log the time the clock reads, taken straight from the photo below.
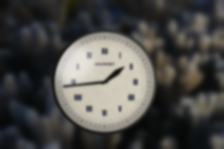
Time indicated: 1:44
